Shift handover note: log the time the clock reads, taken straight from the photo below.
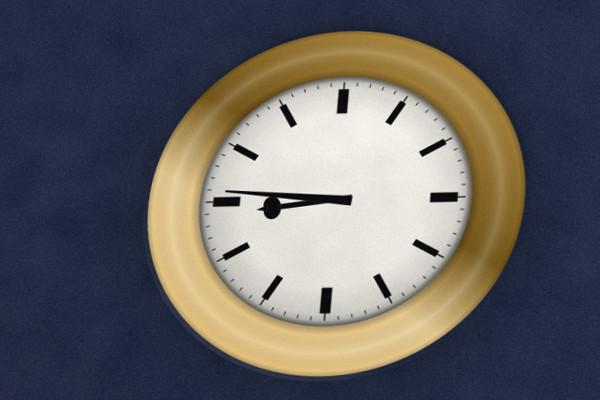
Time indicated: 8:46
